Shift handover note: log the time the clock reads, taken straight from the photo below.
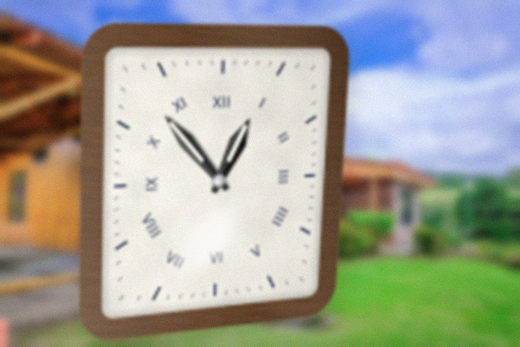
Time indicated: 12:53
